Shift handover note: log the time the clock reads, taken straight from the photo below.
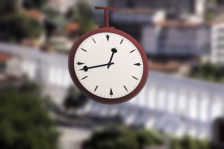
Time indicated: 12:43
